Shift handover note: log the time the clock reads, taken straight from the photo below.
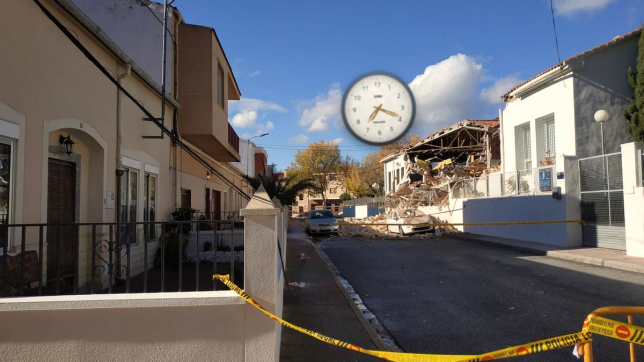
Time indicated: 7:19
